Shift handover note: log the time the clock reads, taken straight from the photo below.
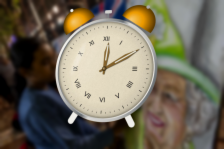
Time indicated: 12:10
